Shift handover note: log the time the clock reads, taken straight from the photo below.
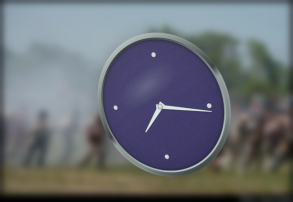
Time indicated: 7:16
